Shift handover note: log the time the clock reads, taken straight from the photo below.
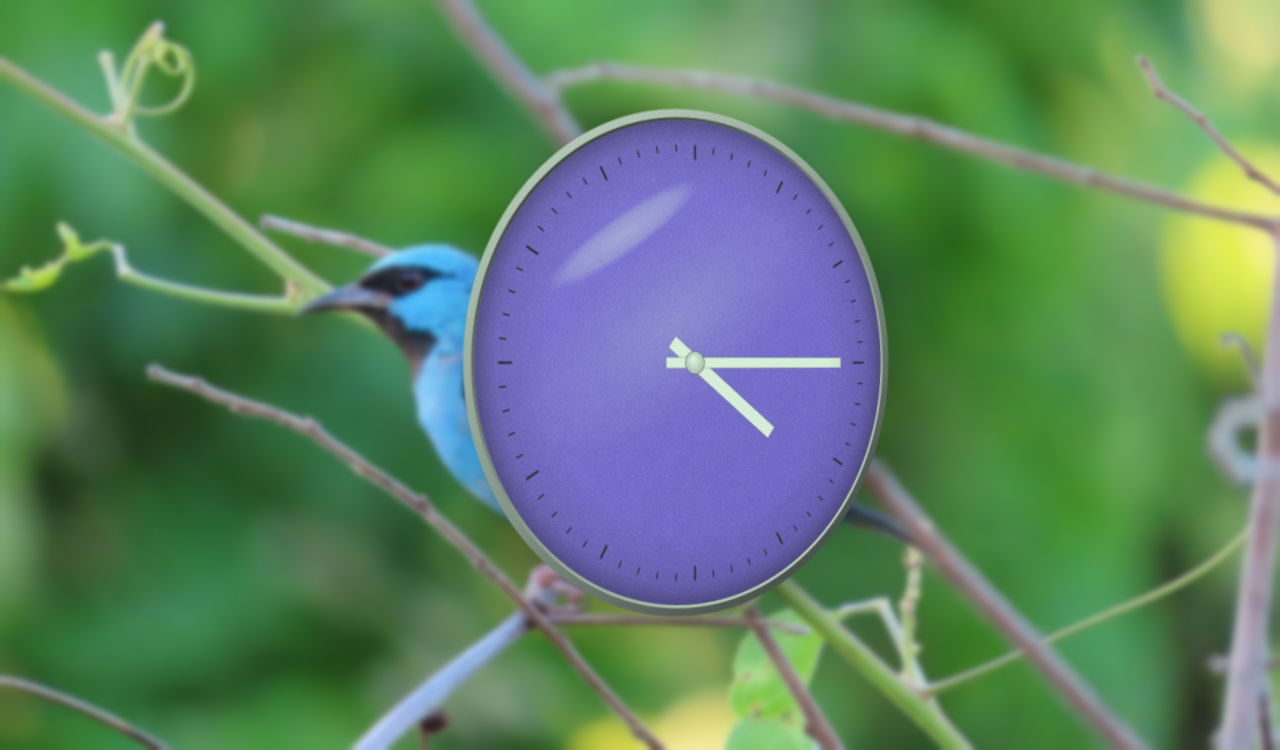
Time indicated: 4:15
